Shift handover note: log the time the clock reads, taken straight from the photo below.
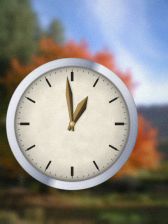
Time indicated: 12:59
